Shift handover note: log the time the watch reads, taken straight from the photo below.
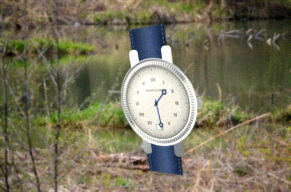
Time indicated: 1:29
